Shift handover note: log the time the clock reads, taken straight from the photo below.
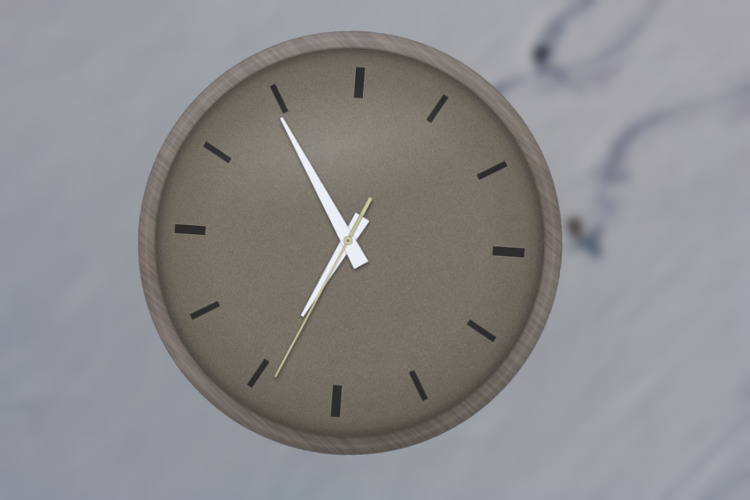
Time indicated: 6:54:34
